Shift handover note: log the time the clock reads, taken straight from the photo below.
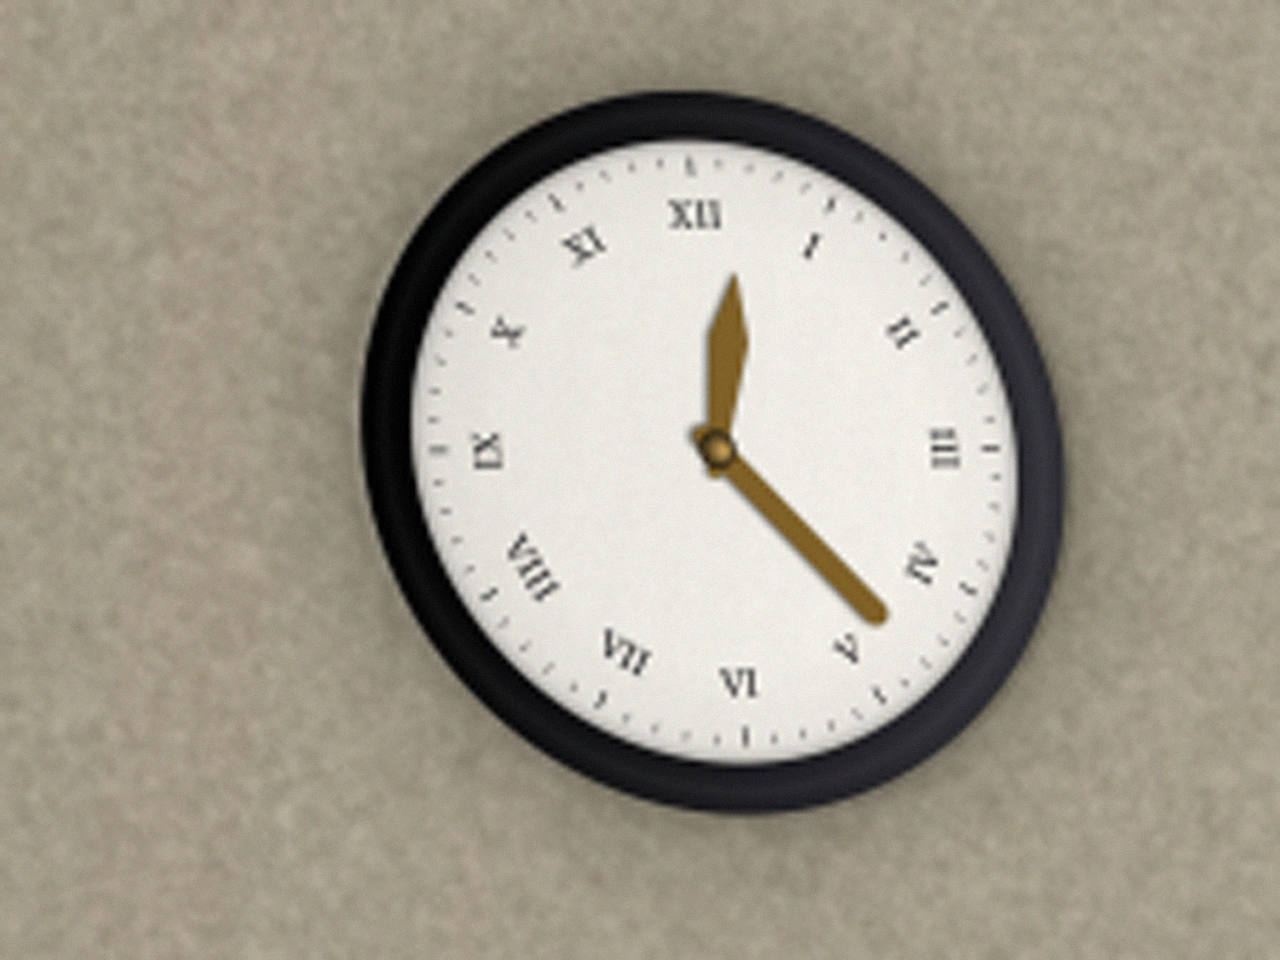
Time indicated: 12:23
